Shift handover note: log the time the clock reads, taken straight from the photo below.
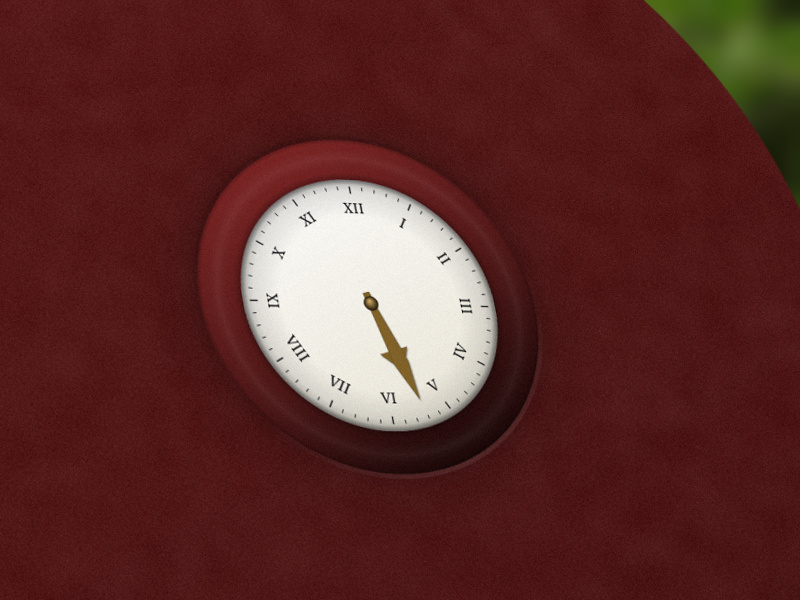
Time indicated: 5:27
